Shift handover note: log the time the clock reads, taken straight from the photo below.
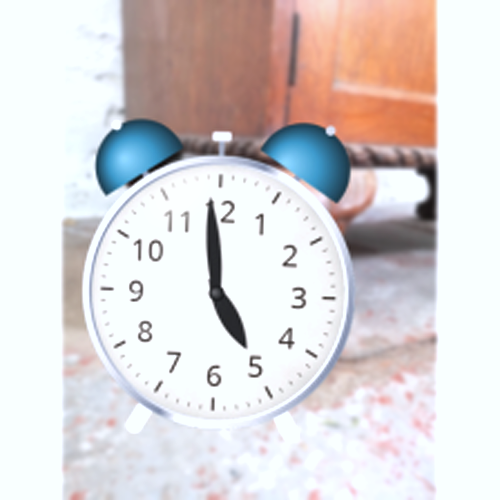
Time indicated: 4:59
